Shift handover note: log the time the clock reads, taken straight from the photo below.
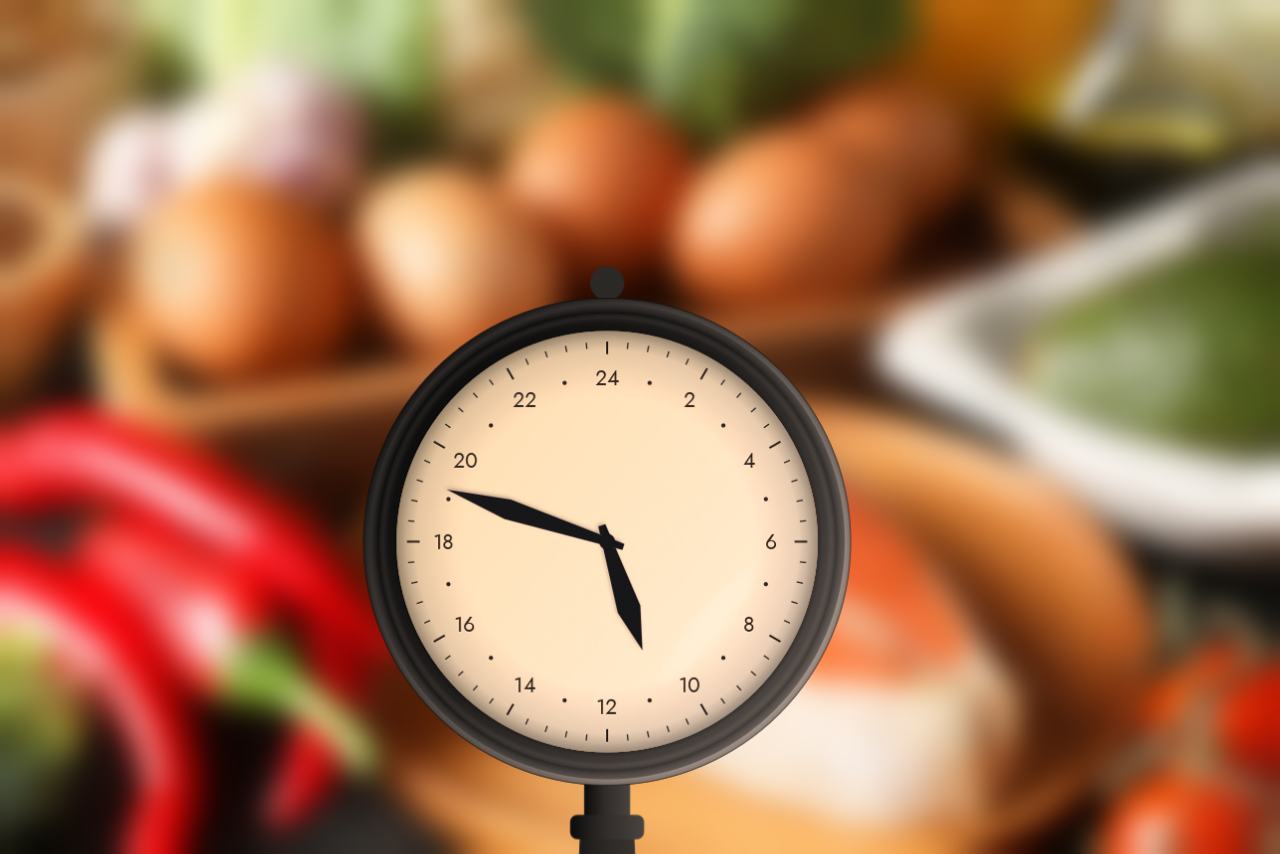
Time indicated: 10:48
